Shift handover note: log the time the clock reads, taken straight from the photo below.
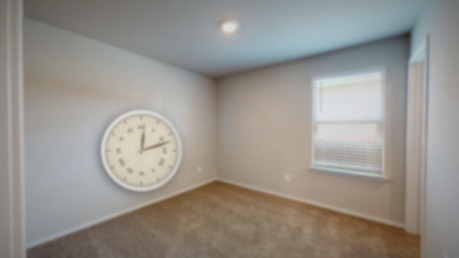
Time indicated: 12:12
